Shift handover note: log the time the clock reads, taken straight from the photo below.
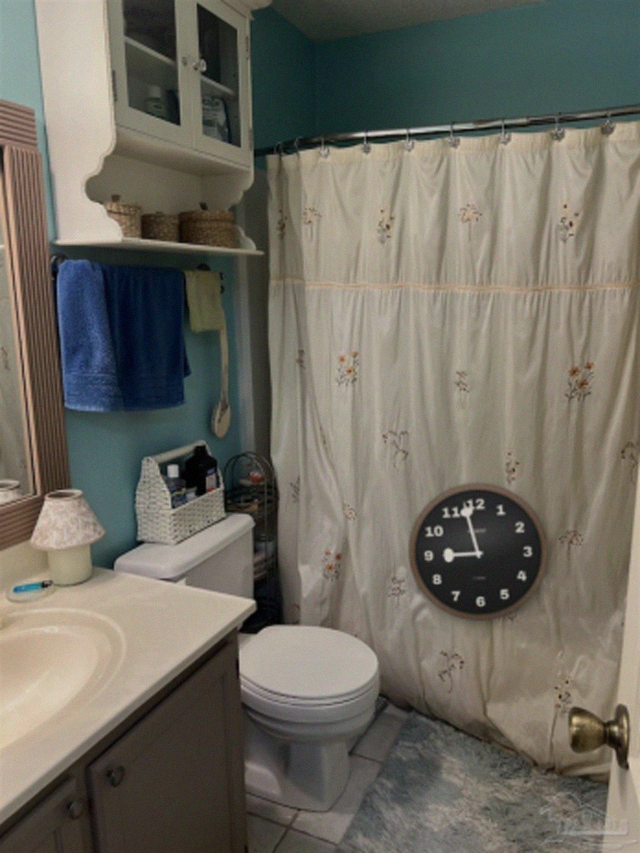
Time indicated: 8:58
